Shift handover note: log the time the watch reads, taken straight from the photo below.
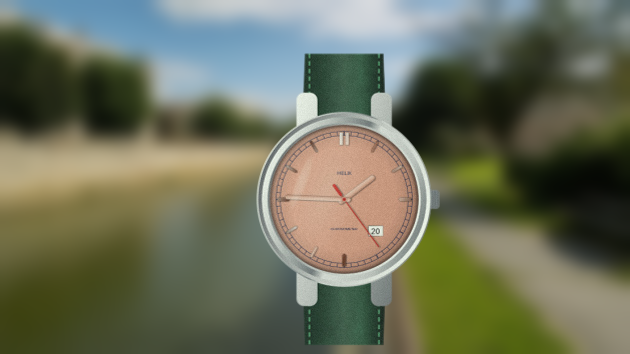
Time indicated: 1:45:24
